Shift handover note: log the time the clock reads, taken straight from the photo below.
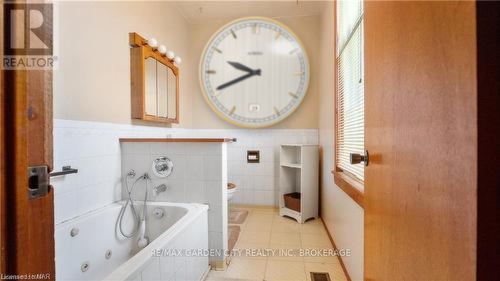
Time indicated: 9:41
